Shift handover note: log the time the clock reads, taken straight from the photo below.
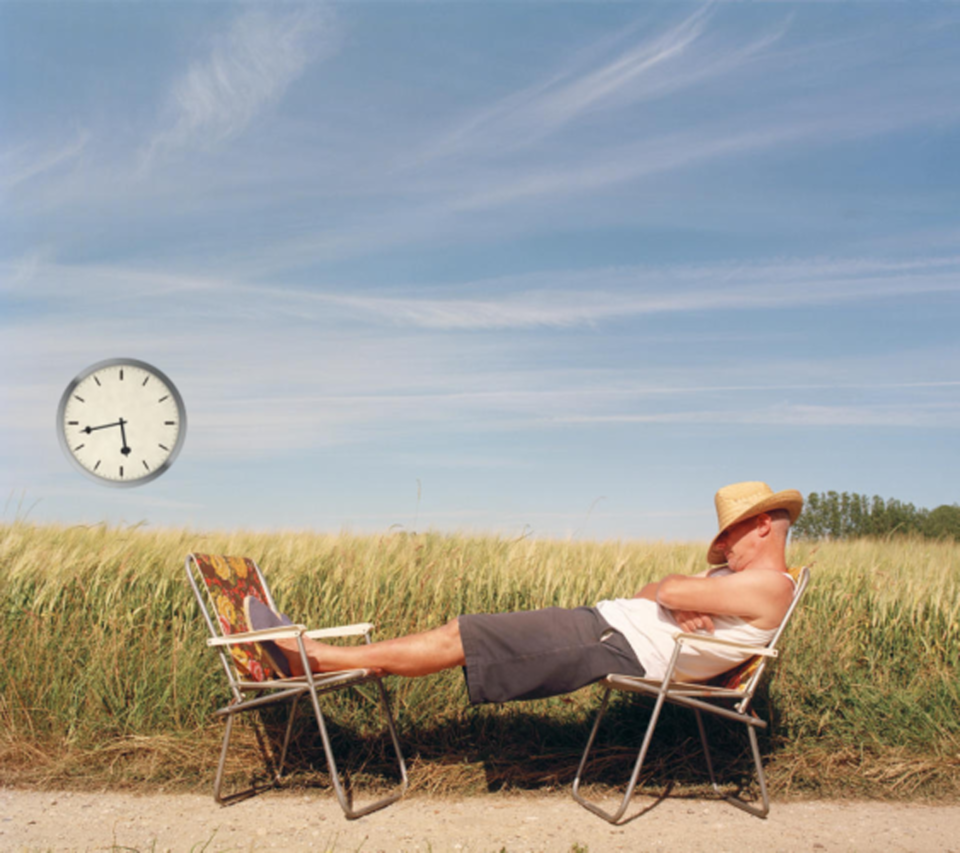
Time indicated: 5:43
